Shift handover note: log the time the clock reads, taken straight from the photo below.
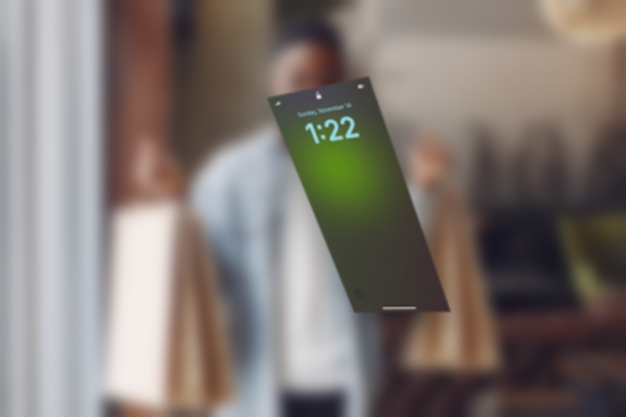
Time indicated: 1:22
